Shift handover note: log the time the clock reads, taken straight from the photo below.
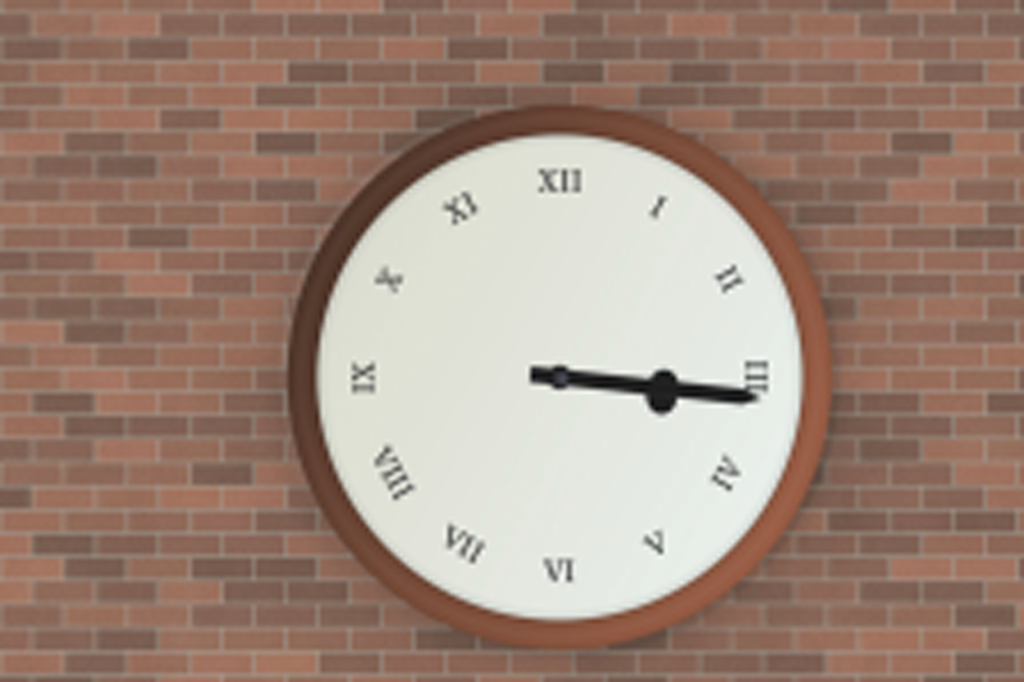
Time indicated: 3:16
